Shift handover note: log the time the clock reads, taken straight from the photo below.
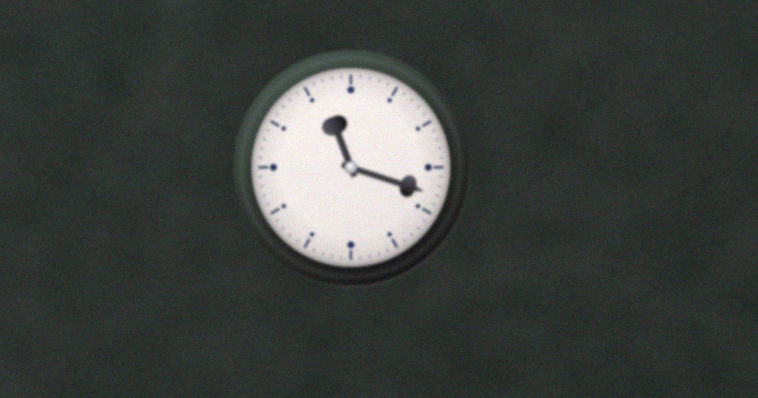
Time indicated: 11:18
